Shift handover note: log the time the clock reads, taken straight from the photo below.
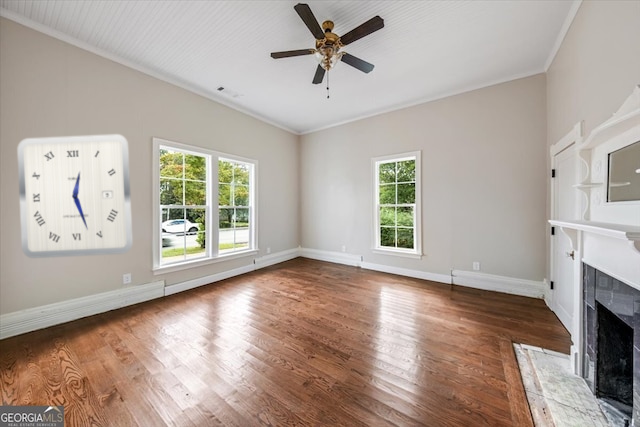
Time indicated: 12:27
